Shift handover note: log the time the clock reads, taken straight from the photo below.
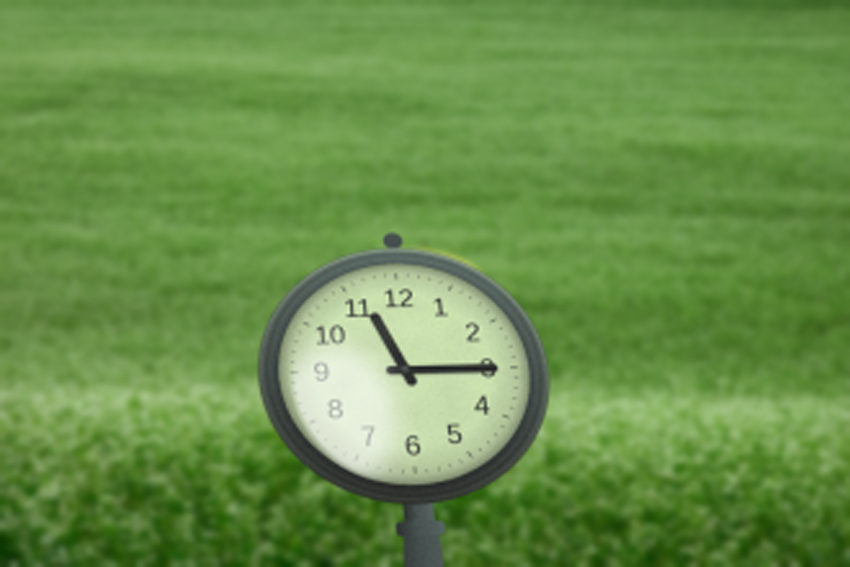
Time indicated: 11:15
